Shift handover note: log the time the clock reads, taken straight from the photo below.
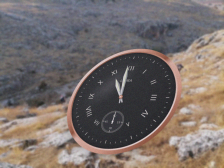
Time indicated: 10:59
